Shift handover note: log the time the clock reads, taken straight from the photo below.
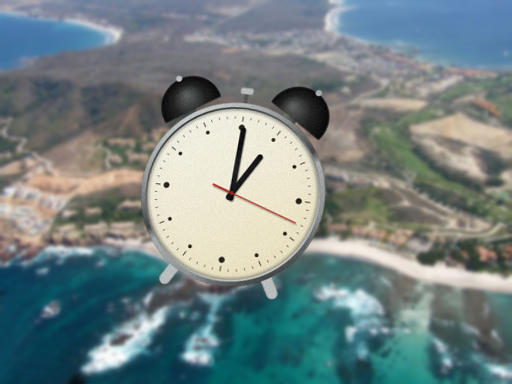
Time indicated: 1:00:18
